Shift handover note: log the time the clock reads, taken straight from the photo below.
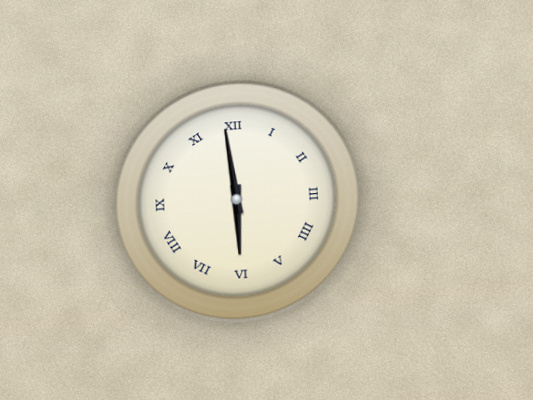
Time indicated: 5:59
